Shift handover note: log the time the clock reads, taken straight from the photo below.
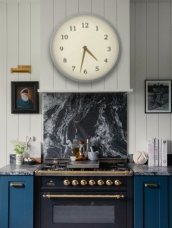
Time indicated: 4:32
